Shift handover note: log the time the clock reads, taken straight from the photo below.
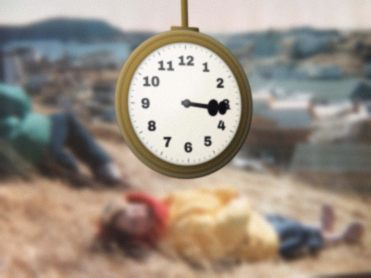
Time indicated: 3:16
